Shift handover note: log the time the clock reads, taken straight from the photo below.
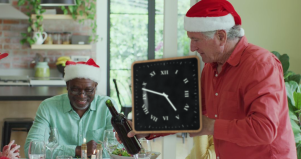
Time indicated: 4:48
